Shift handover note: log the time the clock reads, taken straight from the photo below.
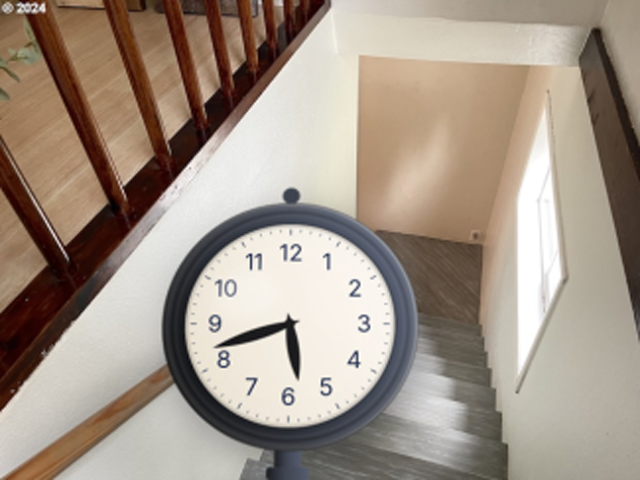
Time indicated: 5:42
